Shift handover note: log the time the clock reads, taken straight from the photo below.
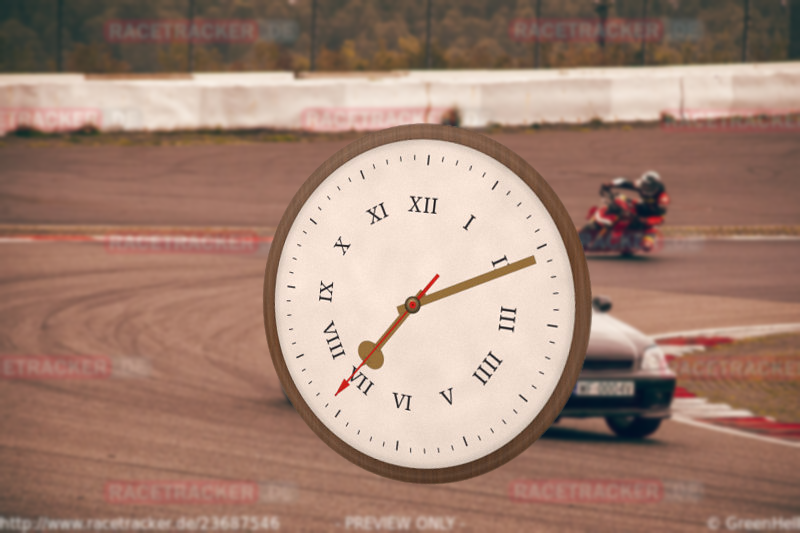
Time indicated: 7:10:36
